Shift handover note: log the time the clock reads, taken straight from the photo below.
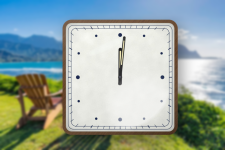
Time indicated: 12:01
